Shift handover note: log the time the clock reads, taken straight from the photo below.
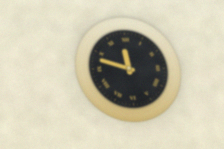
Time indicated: 11:48
